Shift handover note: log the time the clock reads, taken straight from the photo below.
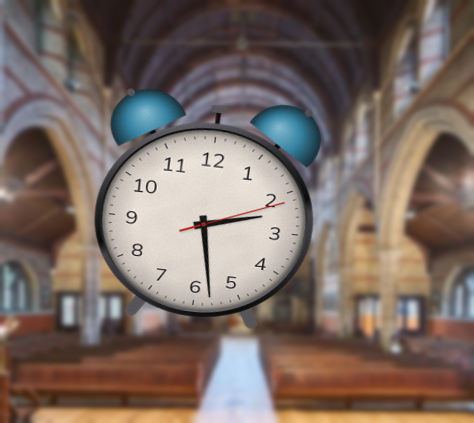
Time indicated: 2:28:11
